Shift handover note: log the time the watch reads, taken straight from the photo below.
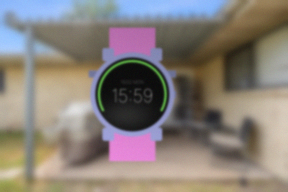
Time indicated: 15:59
